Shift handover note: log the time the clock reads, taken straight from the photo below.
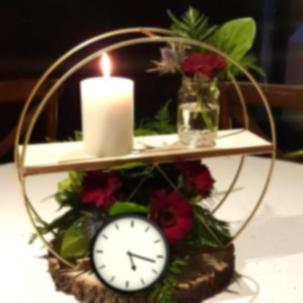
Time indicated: 5:17
